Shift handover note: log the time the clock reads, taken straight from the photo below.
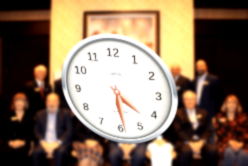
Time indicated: 4:29
